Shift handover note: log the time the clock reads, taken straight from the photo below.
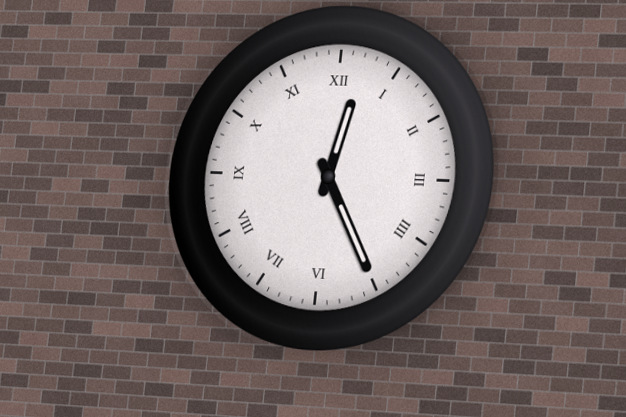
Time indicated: 12:25
